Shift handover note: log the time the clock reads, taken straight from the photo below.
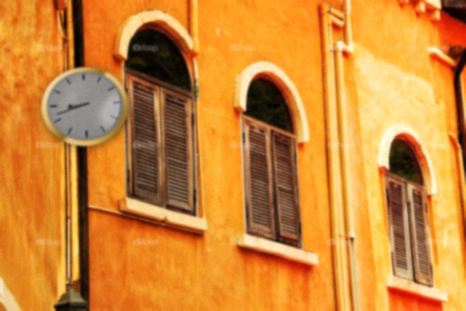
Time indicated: 8:42
